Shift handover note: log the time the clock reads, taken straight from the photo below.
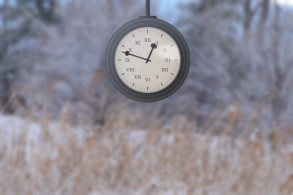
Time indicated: 12:48
